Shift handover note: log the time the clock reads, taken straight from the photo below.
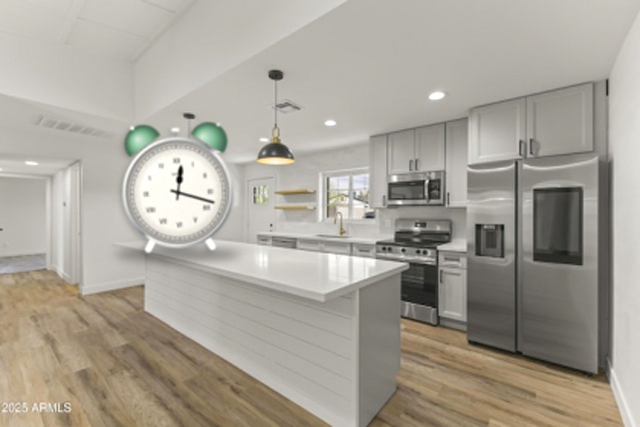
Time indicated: 12:18
